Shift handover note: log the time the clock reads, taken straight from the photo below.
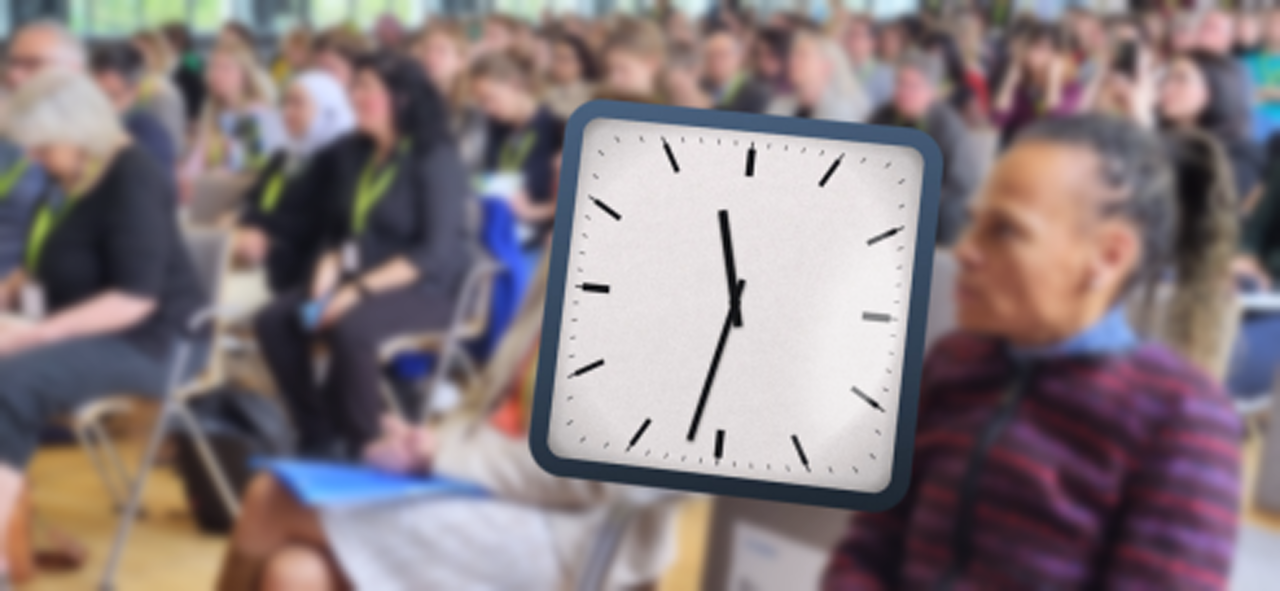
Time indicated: 11:32
